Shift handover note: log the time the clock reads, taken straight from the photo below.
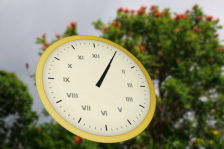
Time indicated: 1:05
